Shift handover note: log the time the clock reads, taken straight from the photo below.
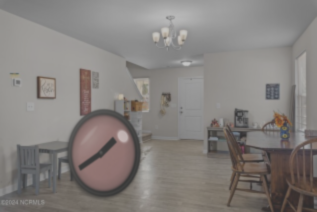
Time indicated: 1:40
